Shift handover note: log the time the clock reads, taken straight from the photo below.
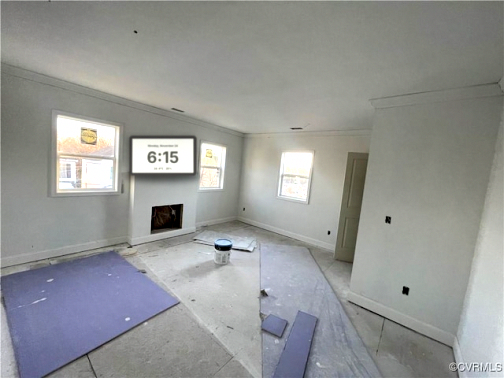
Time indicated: 6:15
